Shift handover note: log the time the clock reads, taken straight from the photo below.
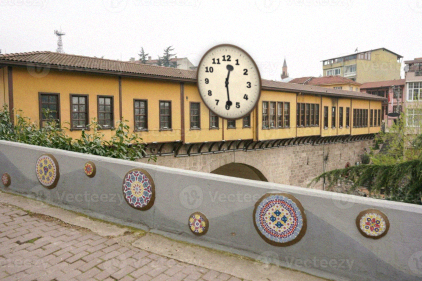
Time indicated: 12:29
